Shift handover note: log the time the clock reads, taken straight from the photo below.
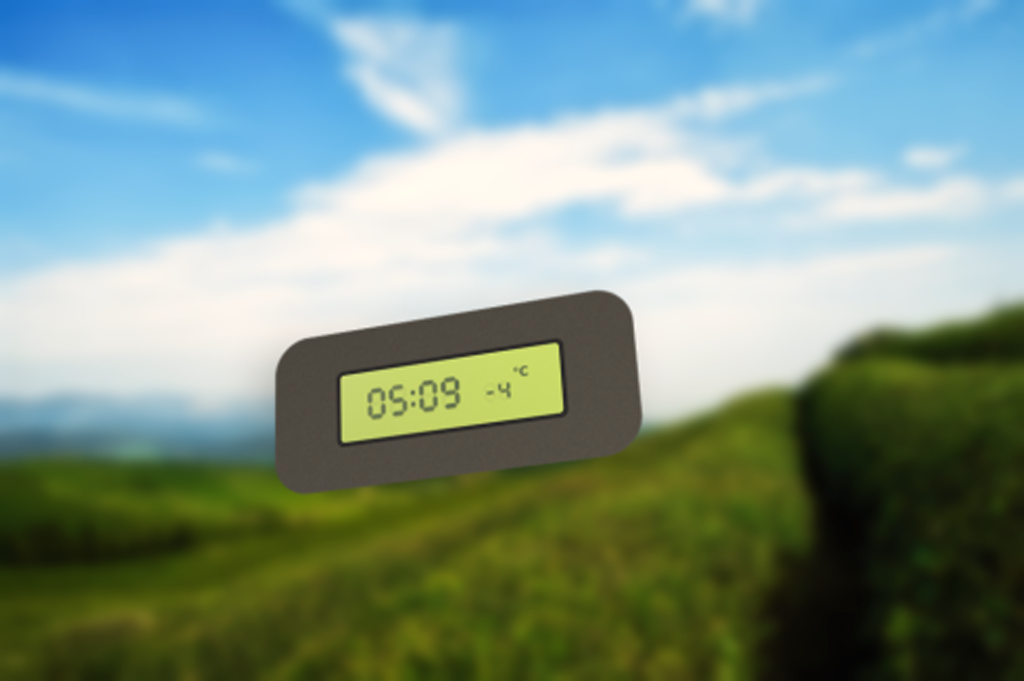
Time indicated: 5:09
